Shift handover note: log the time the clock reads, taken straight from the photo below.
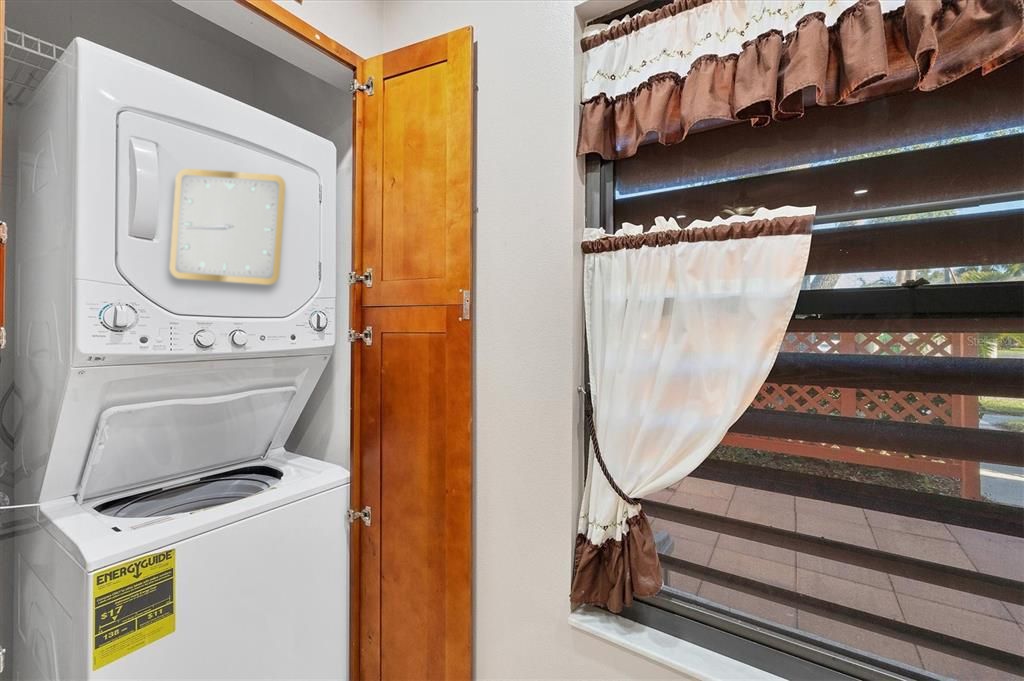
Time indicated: 8:44
